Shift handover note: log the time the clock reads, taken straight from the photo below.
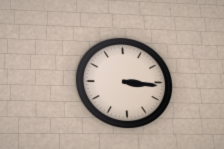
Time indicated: 3:16
